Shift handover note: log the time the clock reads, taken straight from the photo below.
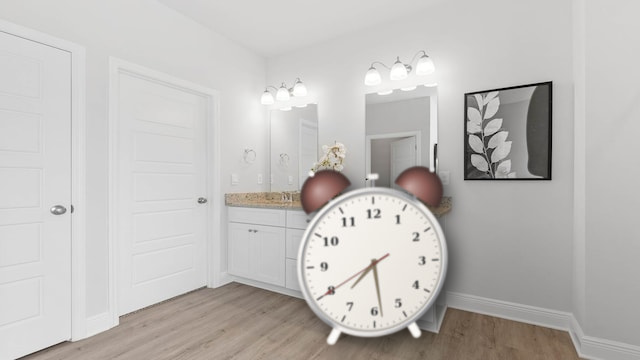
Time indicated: 7:28:40
